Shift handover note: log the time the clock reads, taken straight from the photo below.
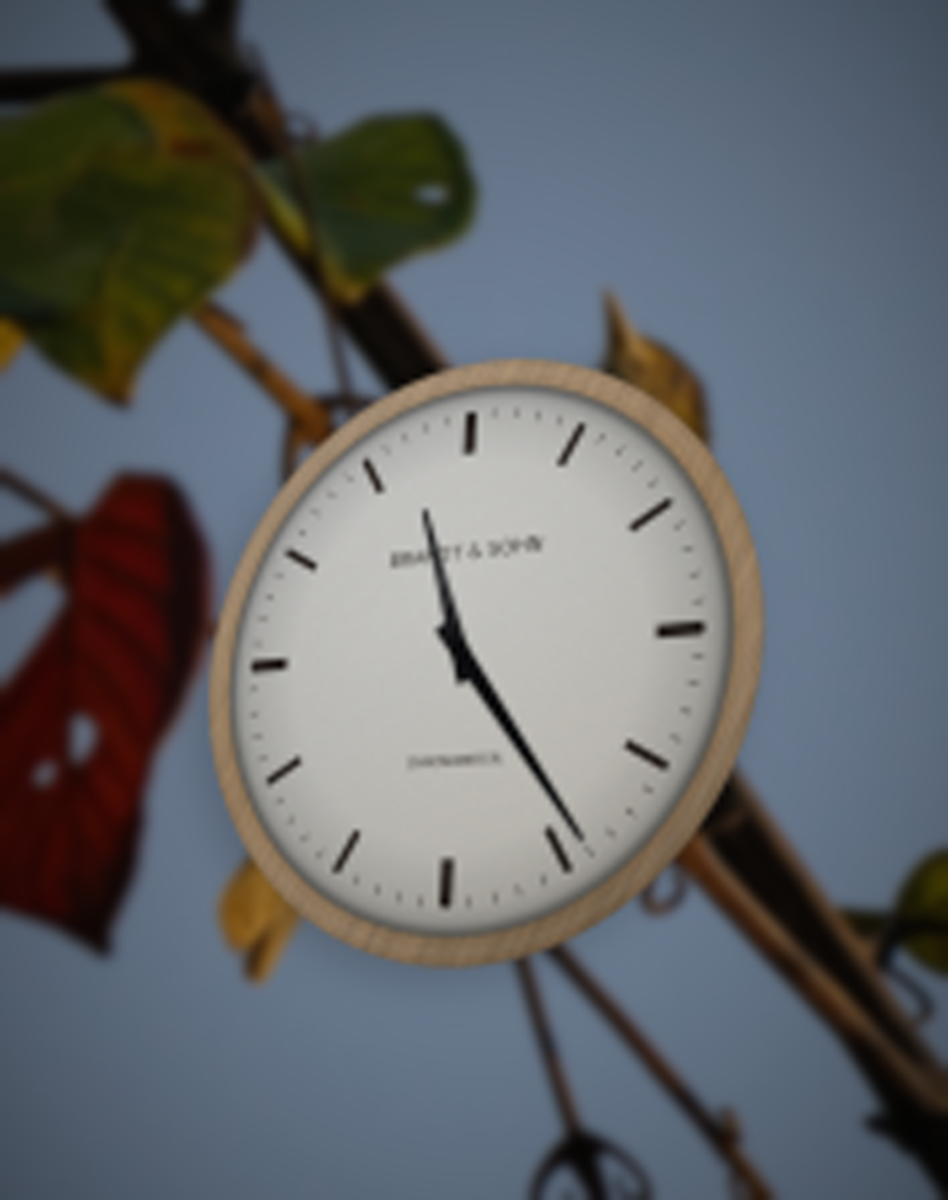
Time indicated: 11:24
